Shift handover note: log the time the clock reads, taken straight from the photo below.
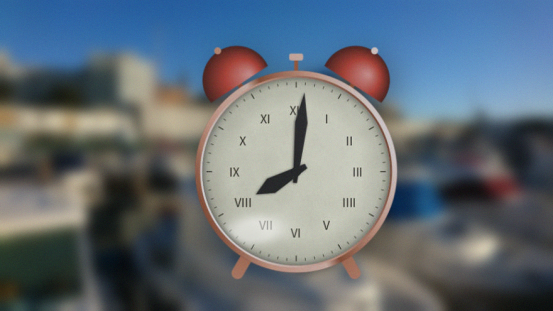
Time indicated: 8:01
